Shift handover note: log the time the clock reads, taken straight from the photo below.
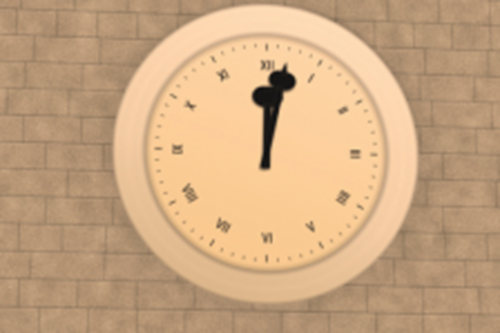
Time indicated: 12:02
